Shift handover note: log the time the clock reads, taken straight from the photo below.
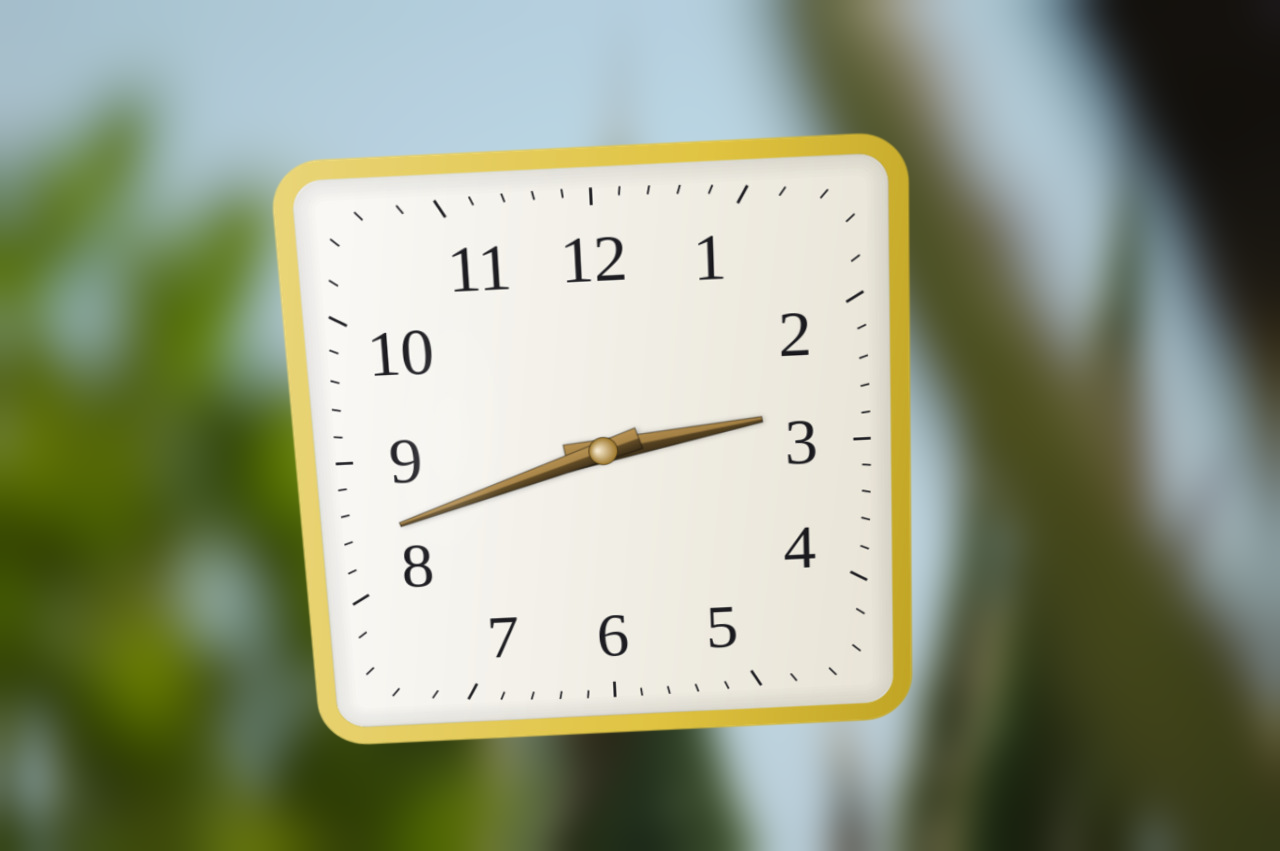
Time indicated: 2:42
